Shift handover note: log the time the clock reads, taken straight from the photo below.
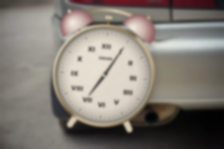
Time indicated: 7:05
